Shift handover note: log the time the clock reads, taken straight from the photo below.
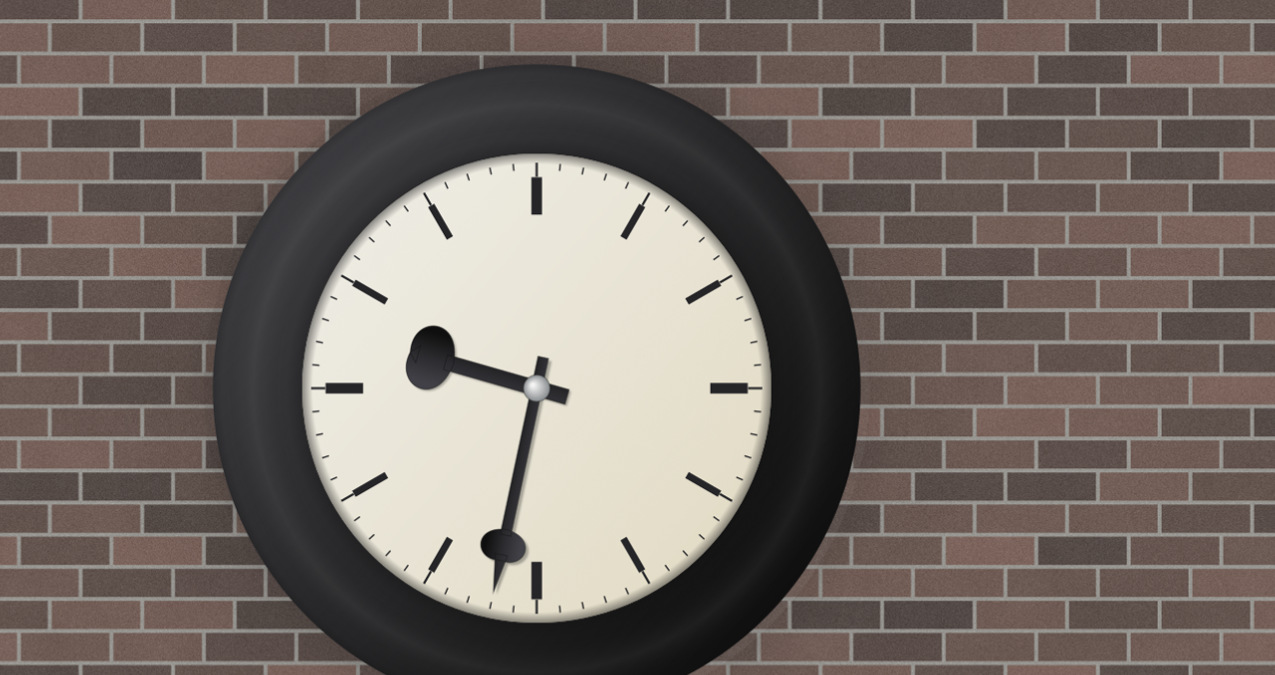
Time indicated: 9:32
